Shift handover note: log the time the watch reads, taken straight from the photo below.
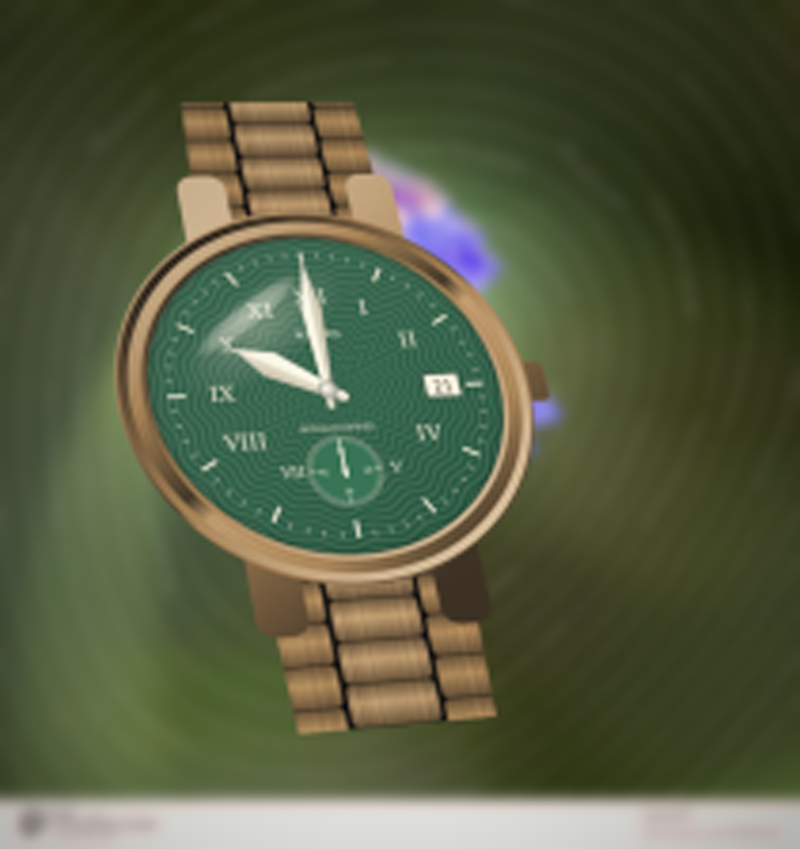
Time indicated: 10:00
